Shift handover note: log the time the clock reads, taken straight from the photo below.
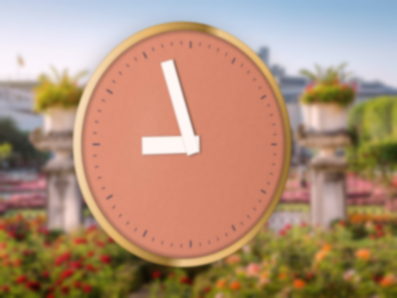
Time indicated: 8:57
